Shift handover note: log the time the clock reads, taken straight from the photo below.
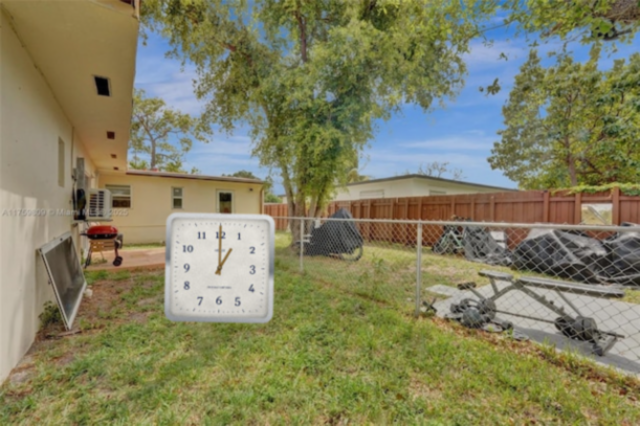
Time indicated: 1:00
